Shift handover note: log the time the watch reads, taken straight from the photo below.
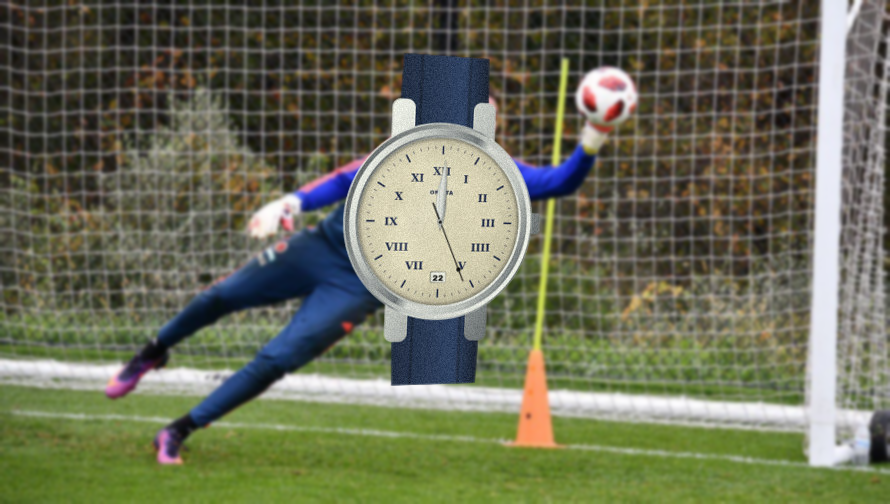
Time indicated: 12:00:26
